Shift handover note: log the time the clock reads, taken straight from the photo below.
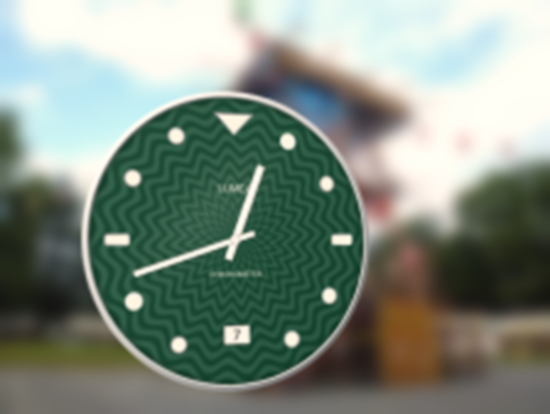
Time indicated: 12:42
